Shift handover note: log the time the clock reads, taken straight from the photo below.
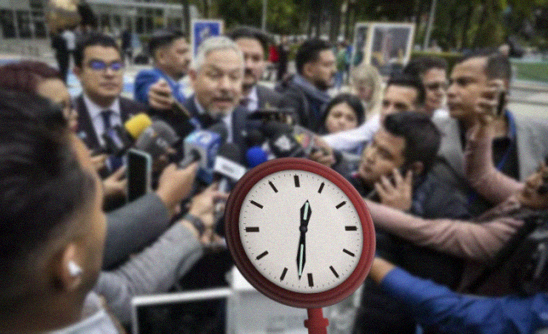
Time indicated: 12:32
